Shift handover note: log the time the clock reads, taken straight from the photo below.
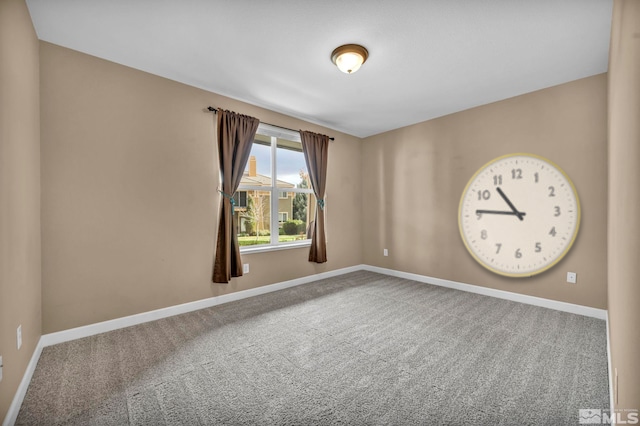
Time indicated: 10:46
